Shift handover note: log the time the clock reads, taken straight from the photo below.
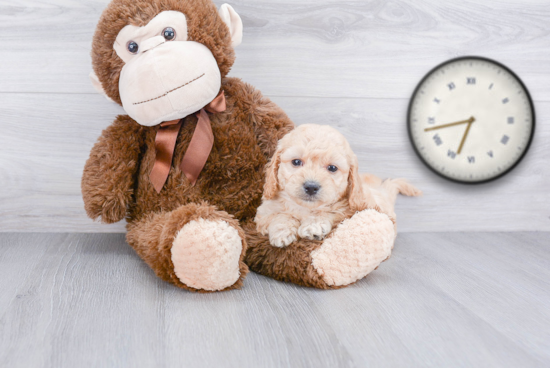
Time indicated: 6:43
